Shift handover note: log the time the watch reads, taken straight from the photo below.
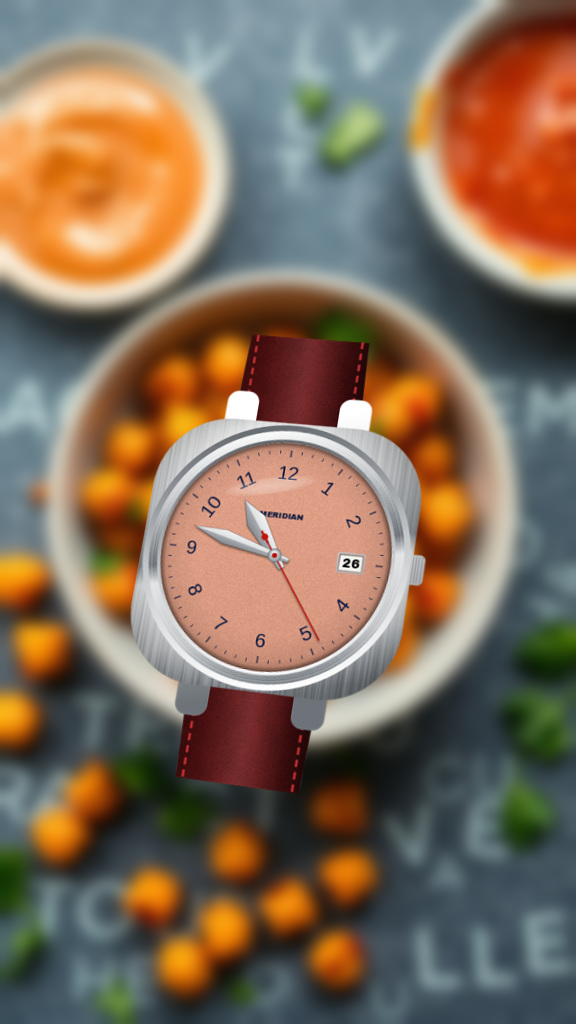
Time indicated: 10:47:24
